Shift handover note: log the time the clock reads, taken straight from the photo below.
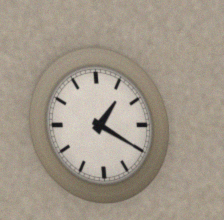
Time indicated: 1:20
